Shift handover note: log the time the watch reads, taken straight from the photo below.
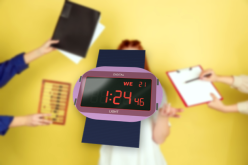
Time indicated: 1:24:46
